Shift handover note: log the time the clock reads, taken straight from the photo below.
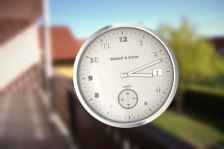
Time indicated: 3:12
